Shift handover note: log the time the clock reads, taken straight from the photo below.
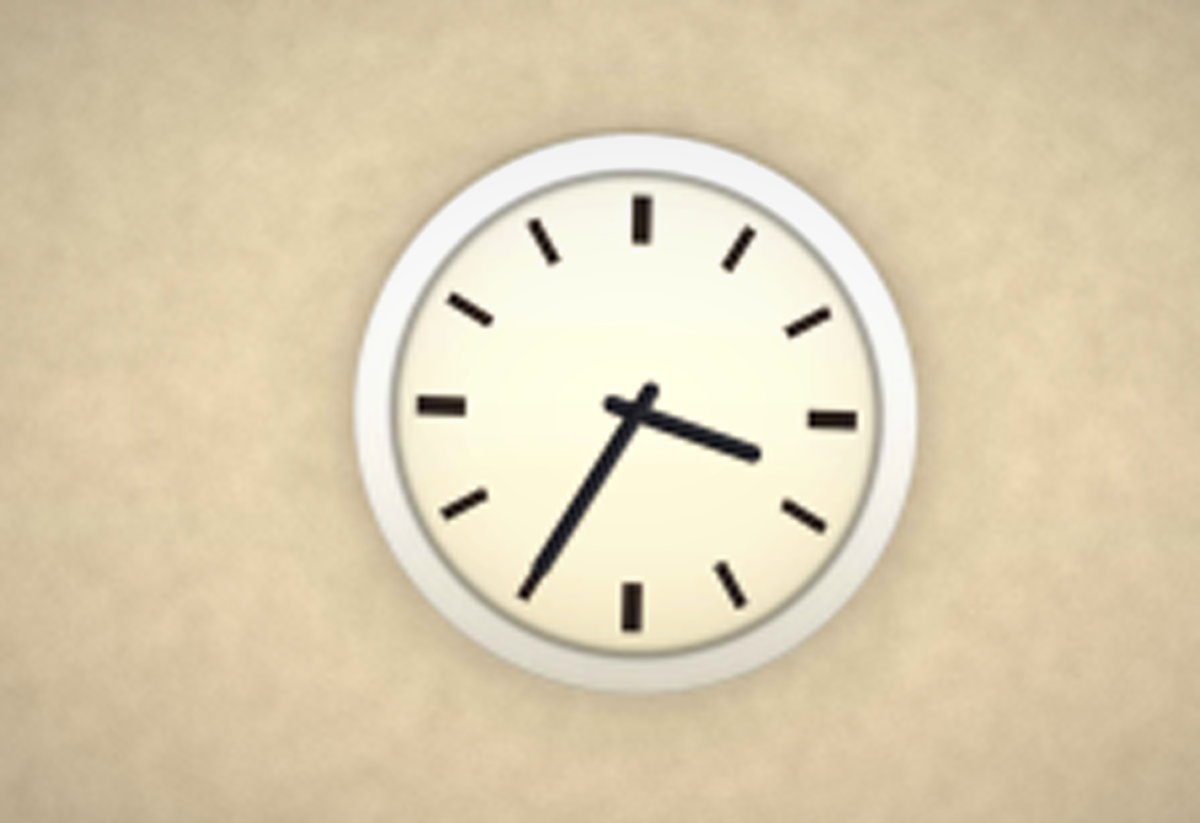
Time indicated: 3:35
